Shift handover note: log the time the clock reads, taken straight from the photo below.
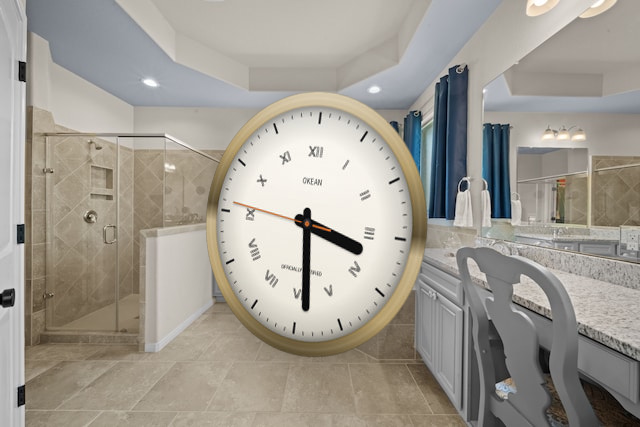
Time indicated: 3:28:46
